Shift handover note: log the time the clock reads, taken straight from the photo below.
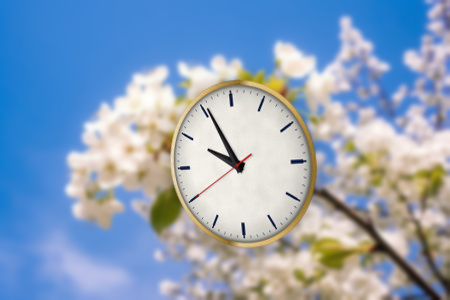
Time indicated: 9:55:40
